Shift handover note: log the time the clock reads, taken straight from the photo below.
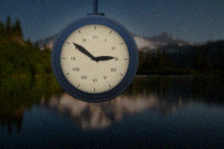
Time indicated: 2:51
